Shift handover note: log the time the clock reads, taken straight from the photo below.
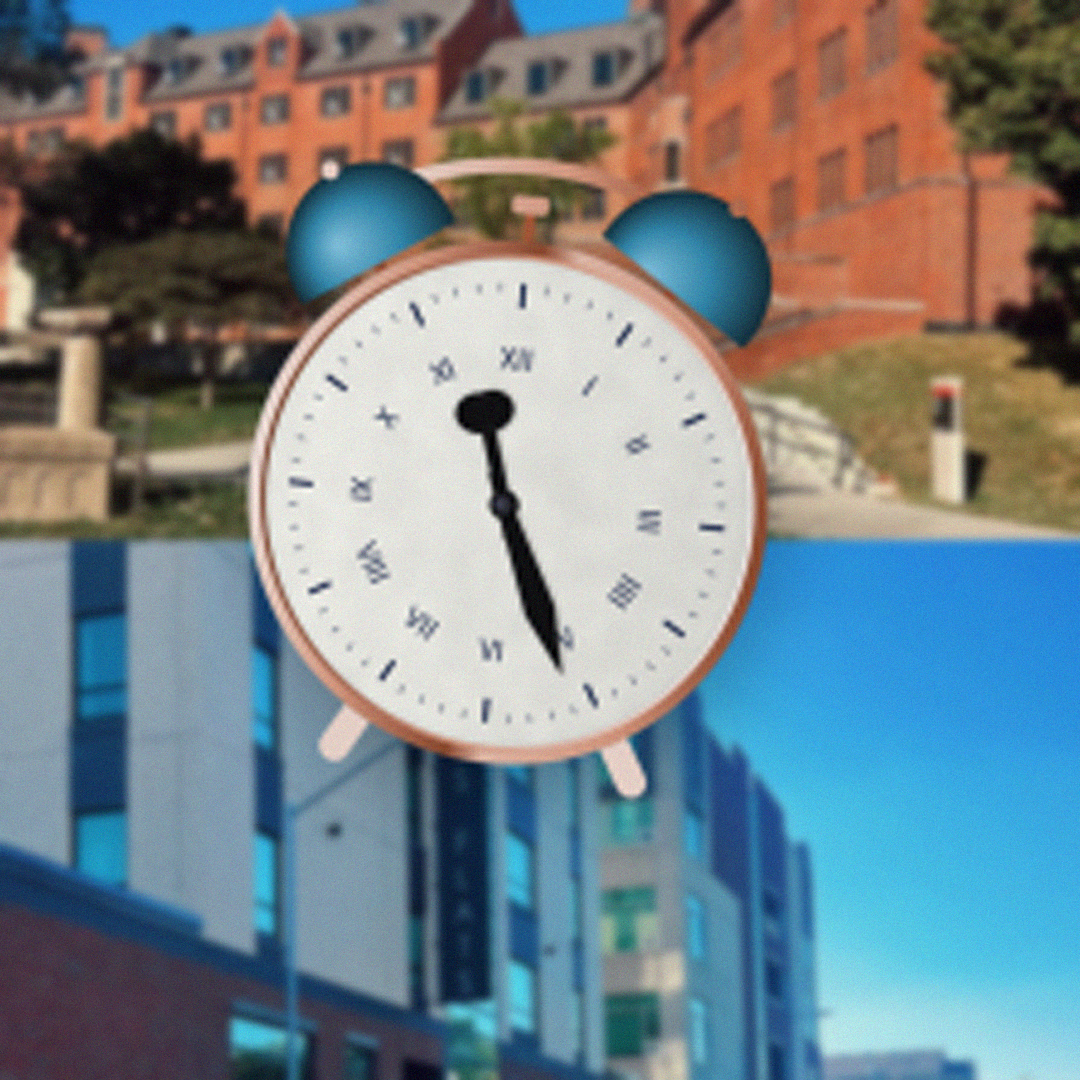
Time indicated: 11:26
